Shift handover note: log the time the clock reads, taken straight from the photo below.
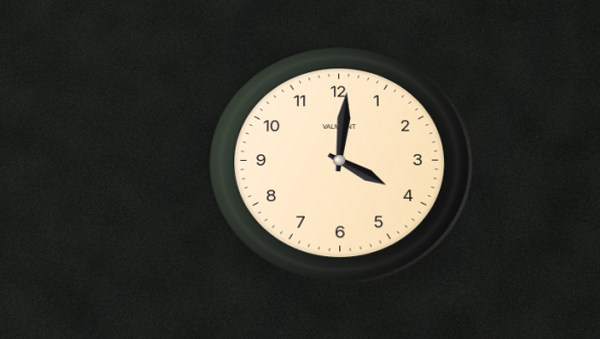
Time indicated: 4:01
